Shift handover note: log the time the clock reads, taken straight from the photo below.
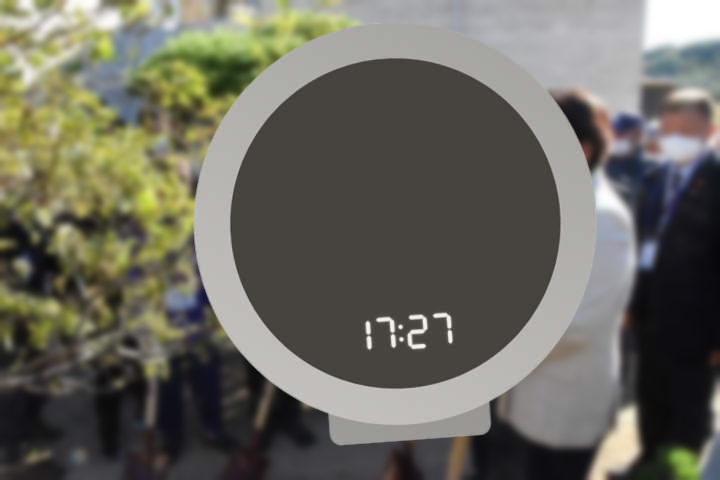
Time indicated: 17:27
